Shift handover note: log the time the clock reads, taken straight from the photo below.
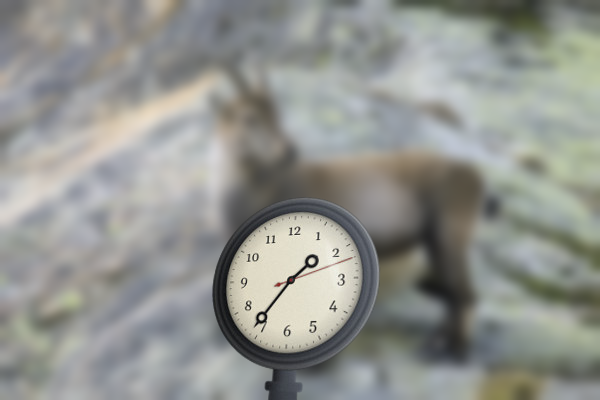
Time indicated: 1:36:12
